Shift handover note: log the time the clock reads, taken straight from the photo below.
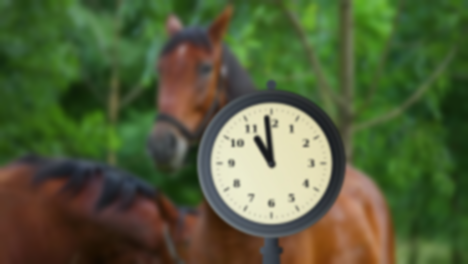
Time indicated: 10:59
